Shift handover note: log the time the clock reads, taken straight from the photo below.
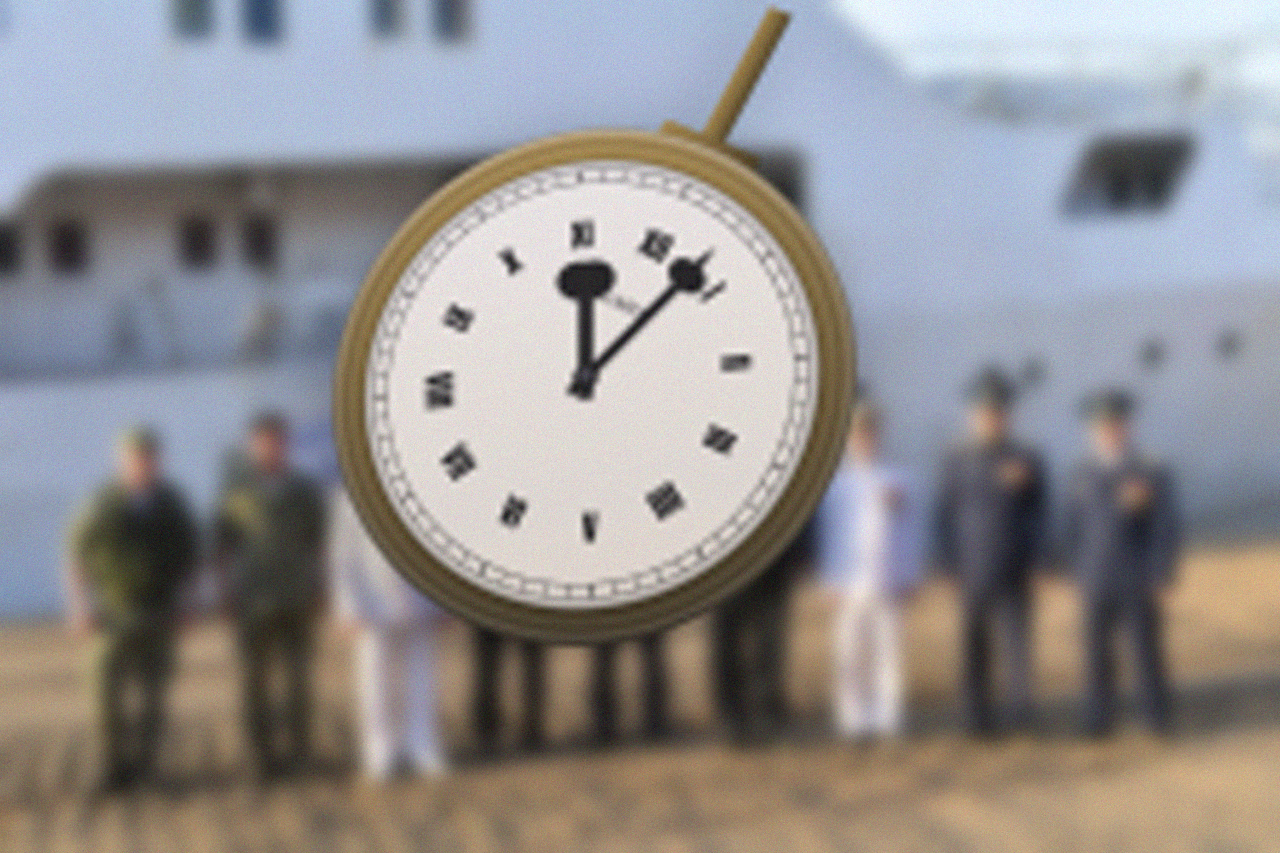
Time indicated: 11:03
